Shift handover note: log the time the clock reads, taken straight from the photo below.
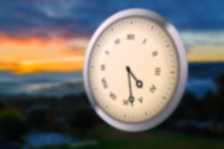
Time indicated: 4:28
